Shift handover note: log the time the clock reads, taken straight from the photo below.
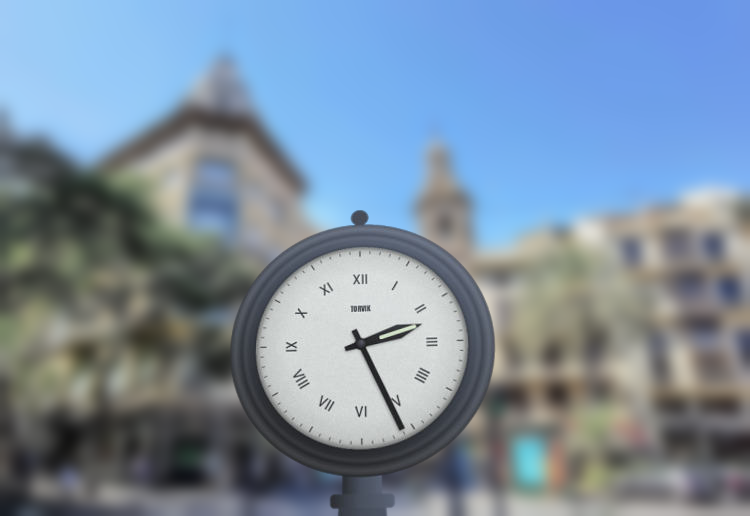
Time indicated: 2:26
